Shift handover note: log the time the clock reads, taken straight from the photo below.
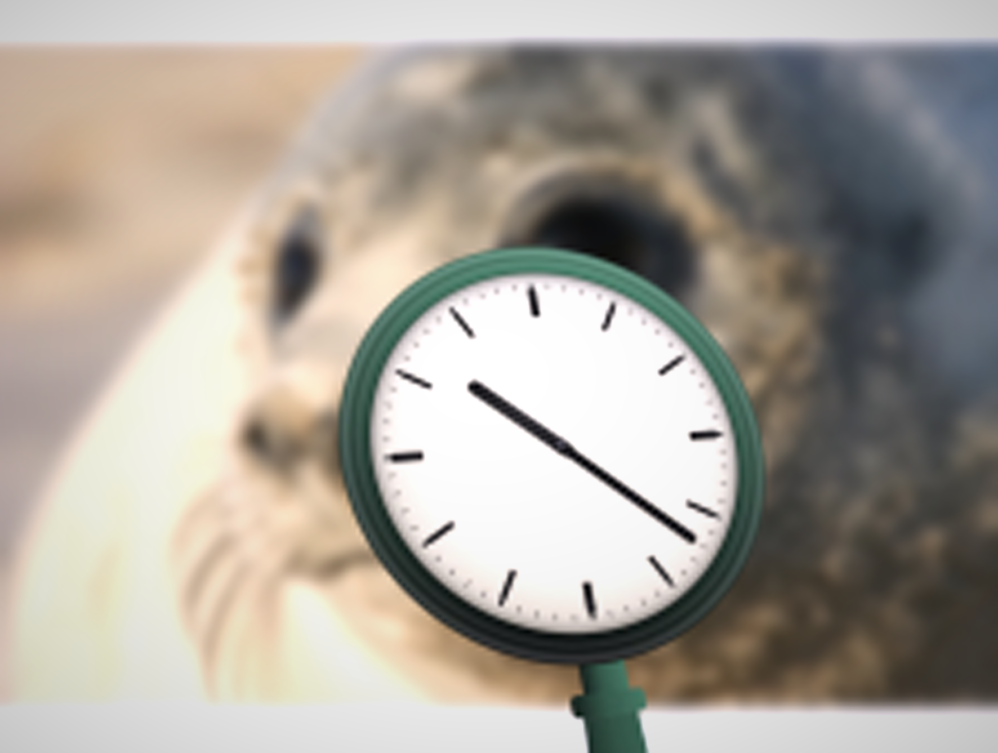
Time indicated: 10:22
